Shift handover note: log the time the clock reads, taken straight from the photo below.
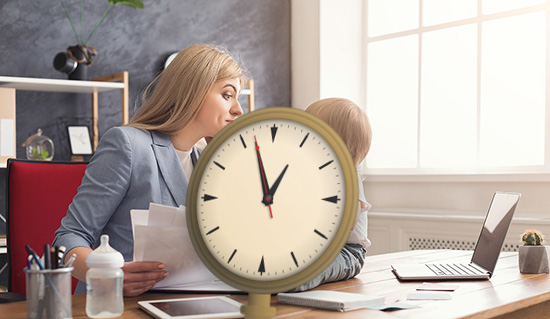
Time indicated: 12:56:57
